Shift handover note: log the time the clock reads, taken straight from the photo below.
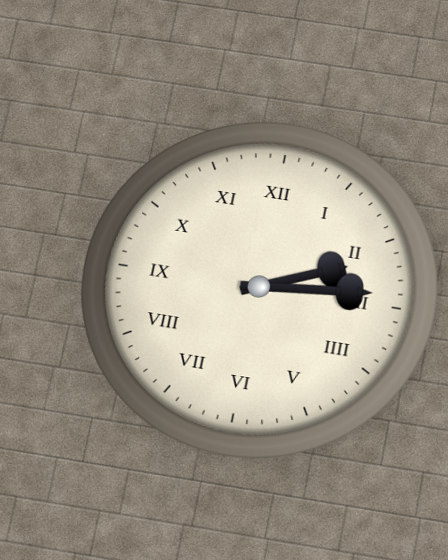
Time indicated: 2:14
